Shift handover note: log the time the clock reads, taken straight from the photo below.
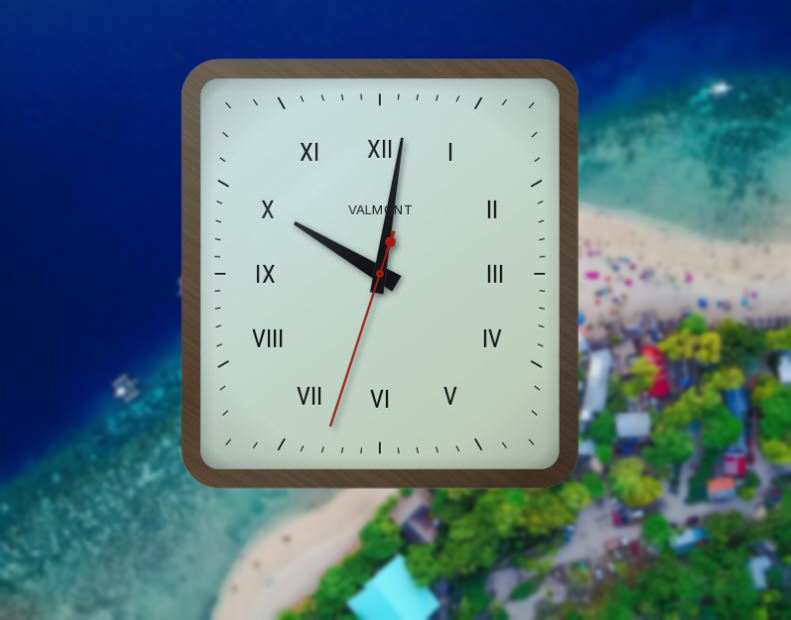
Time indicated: 10:01:33
